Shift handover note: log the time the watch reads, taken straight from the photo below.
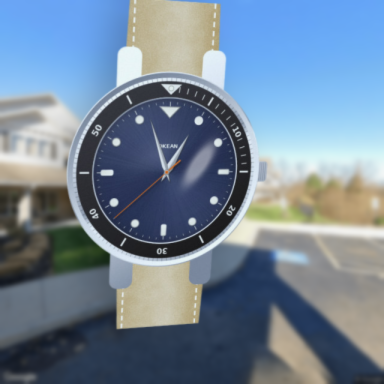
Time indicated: 12:56:38
